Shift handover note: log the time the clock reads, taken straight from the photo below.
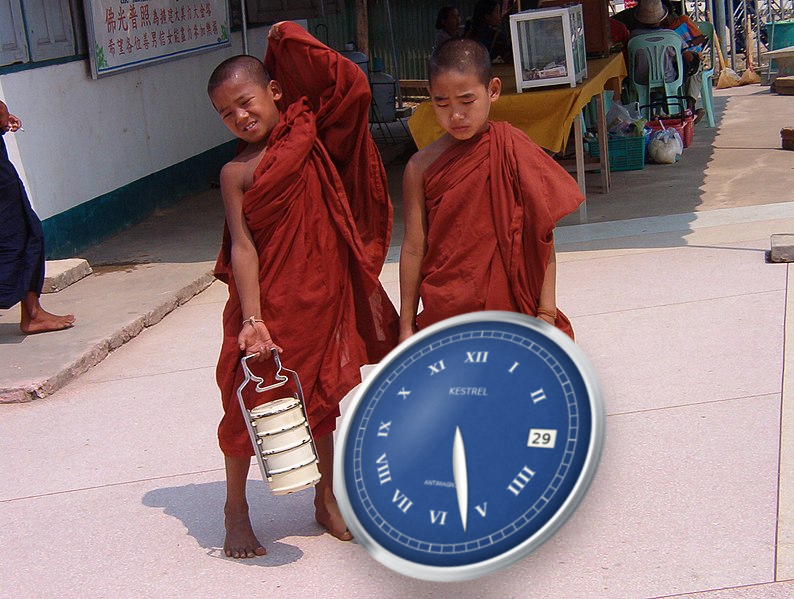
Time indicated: 5:27
